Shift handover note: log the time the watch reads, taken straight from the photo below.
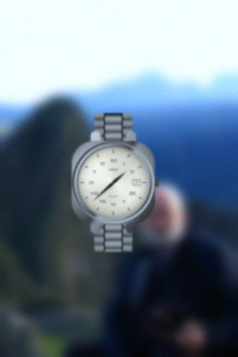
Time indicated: 1:38
